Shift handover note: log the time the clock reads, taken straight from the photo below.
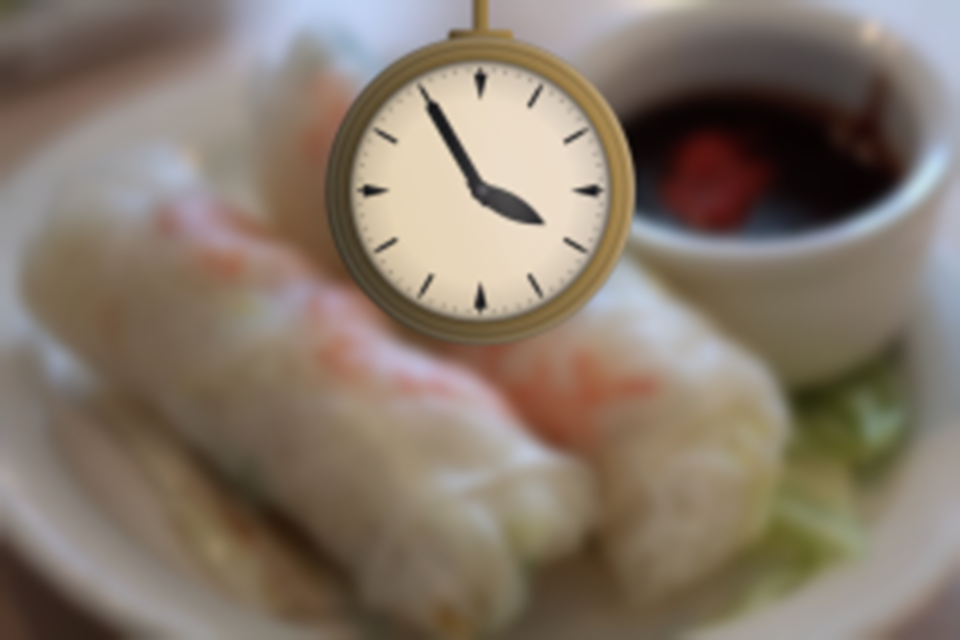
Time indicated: 3:55
